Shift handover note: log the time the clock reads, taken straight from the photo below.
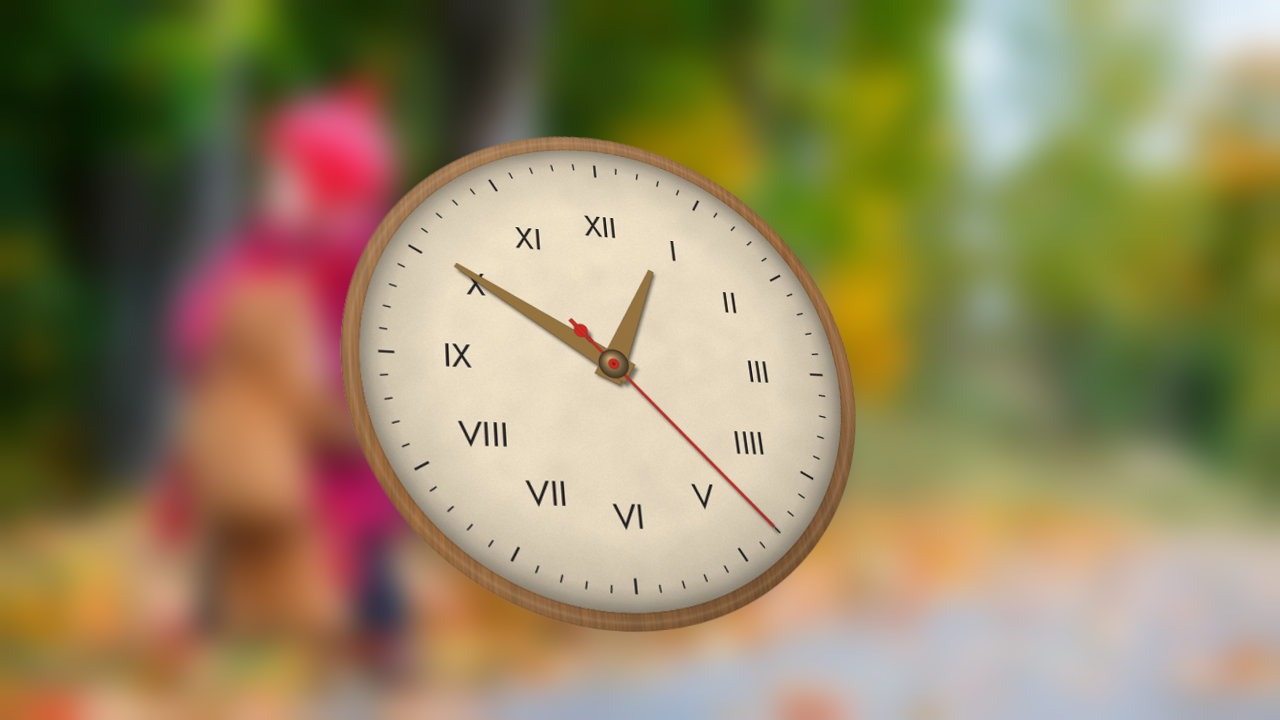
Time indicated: 12:50:23
